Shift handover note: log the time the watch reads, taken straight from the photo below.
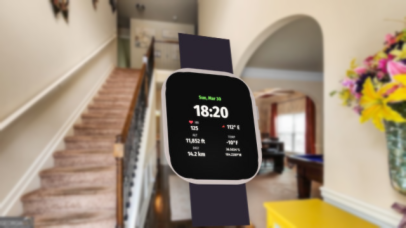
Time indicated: 18:20
